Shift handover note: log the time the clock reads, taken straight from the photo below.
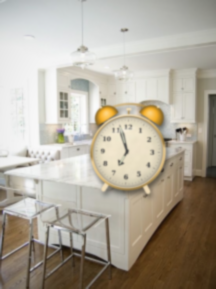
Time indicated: 6:57
